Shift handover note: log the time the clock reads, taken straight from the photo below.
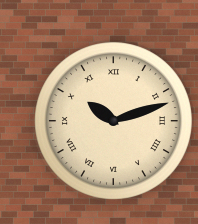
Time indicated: 10:12
